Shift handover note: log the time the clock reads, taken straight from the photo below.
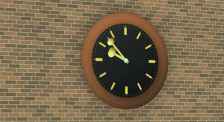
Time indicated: 9:53
